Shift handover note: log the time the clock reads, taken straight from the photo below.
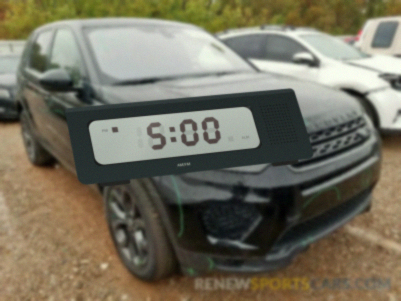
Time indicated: 5:00
